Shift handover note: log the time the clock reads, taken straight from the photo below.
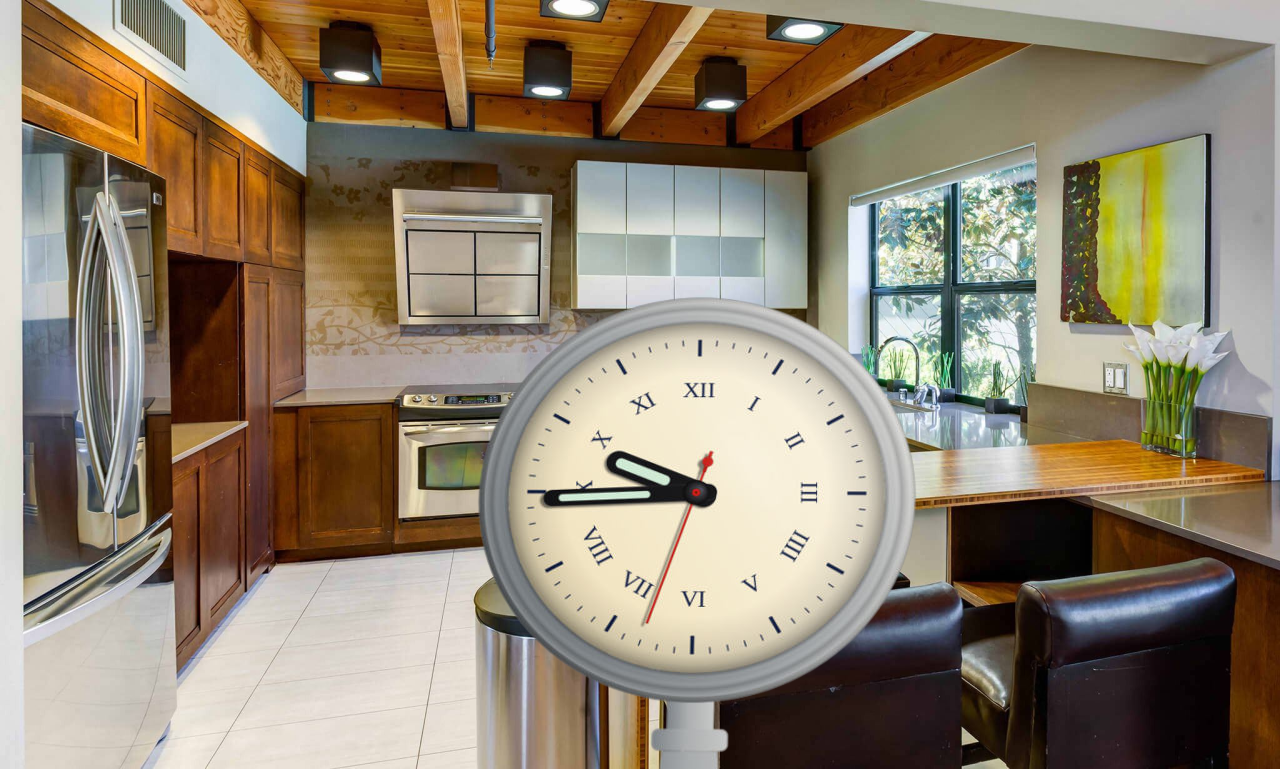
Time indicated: 9:44:33
